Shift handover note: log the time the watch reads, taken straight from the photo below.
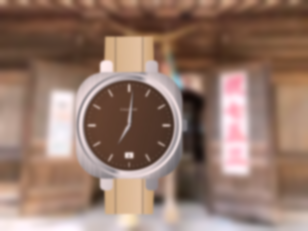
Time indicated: 7:01
